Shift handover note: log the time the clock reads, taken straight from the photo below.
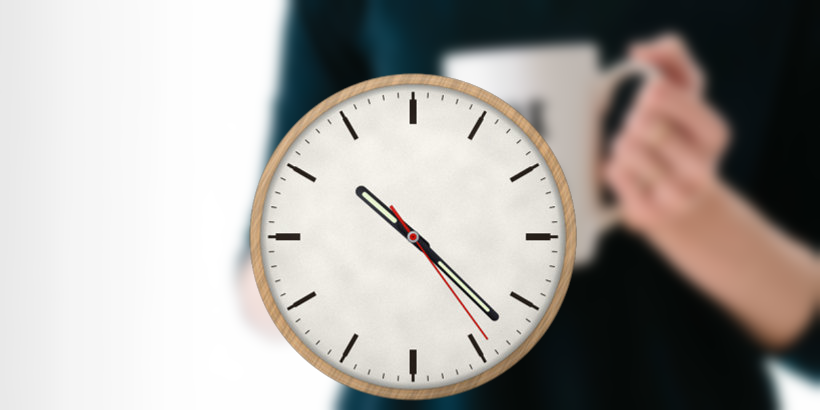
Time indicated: 10:22:24
